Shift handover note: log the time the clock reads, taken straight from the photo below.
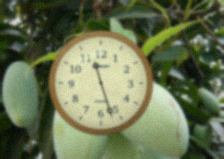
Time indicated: 11:27
